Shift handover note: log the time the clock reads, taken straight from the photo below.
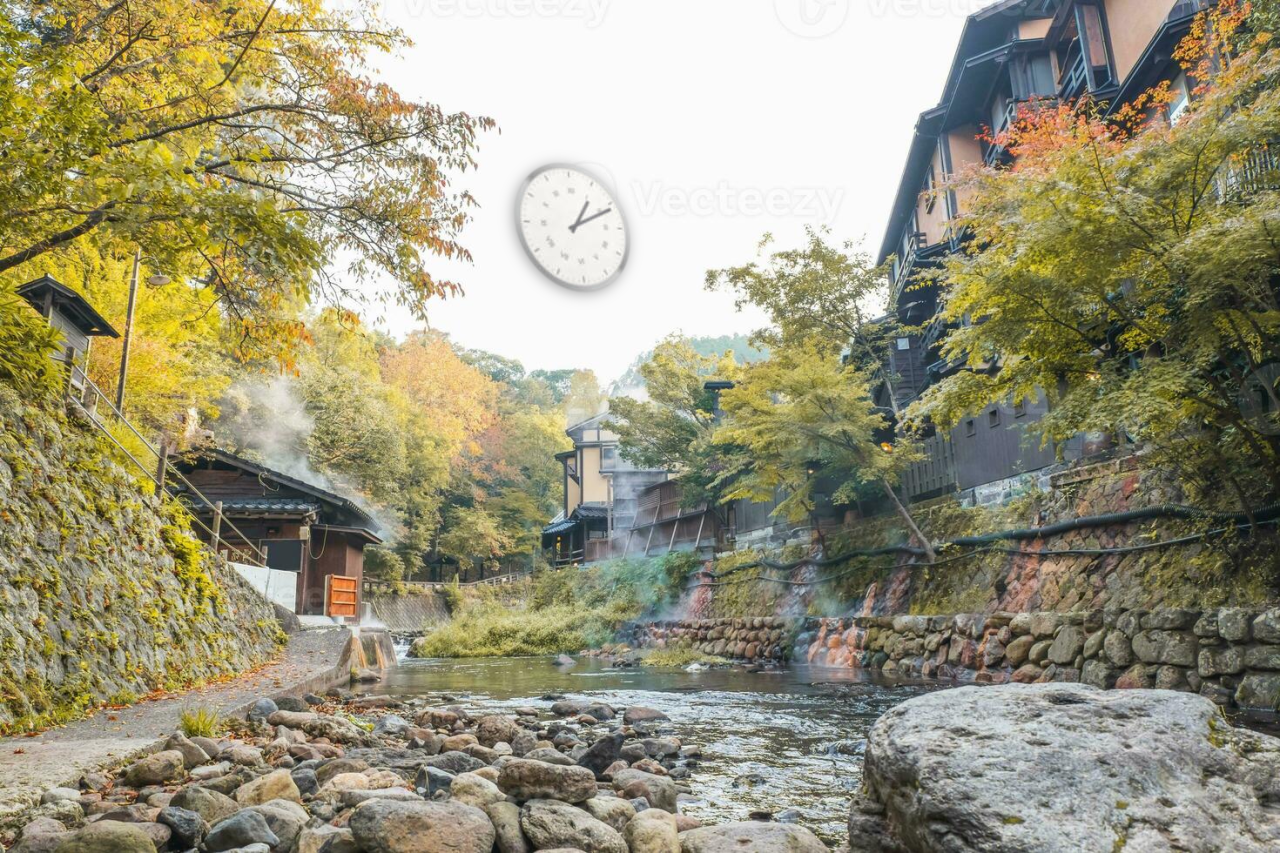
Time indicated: 1:11
